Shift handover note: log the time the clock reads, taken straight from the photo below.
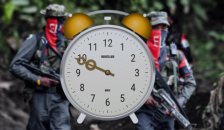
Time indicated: 9:49
